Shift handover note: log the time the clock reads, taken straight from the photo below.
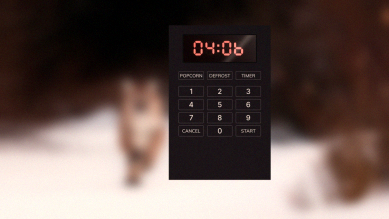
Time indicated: 4:06
